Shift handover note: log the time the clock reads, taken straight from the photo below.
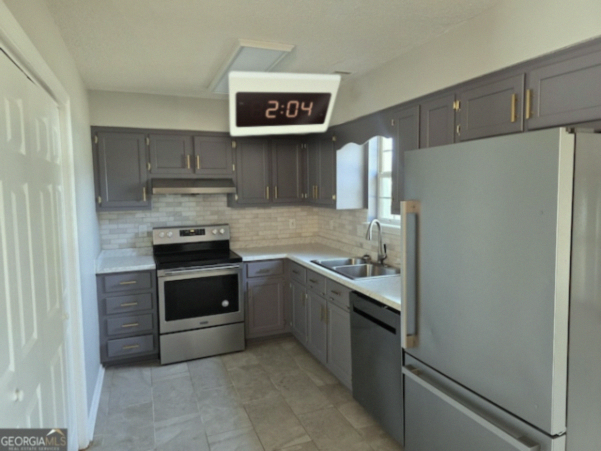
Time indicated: 2:04
